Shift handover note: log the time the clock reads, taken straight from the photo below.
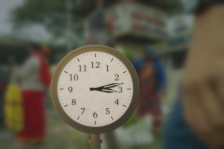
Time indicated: 3:13
